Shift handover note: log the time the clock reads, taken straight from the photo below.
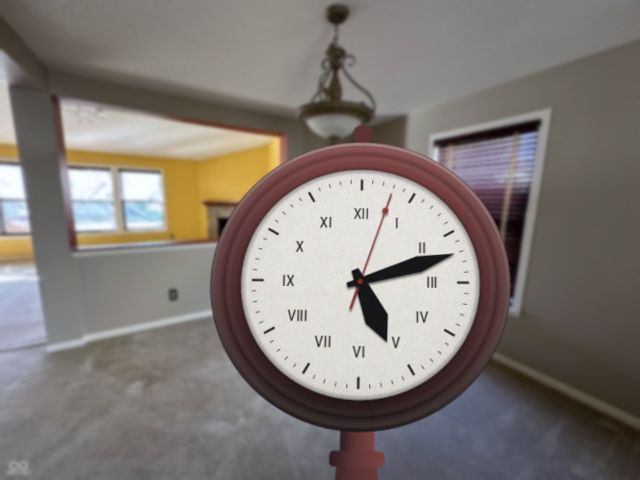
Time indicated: 5:12:03
